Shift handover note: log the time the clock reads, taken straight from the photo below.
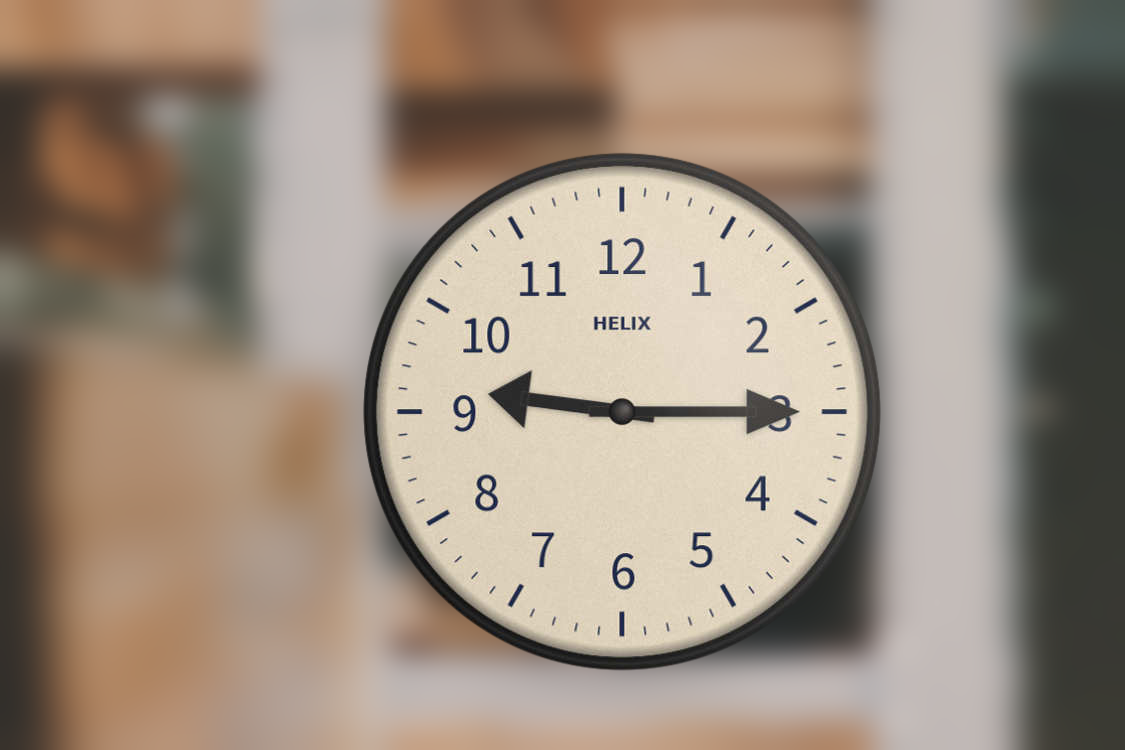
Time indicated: 9:15
